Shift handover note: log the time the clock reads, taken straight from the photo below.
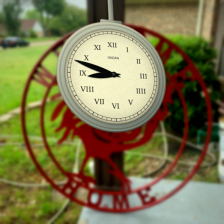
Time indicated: 8:48
